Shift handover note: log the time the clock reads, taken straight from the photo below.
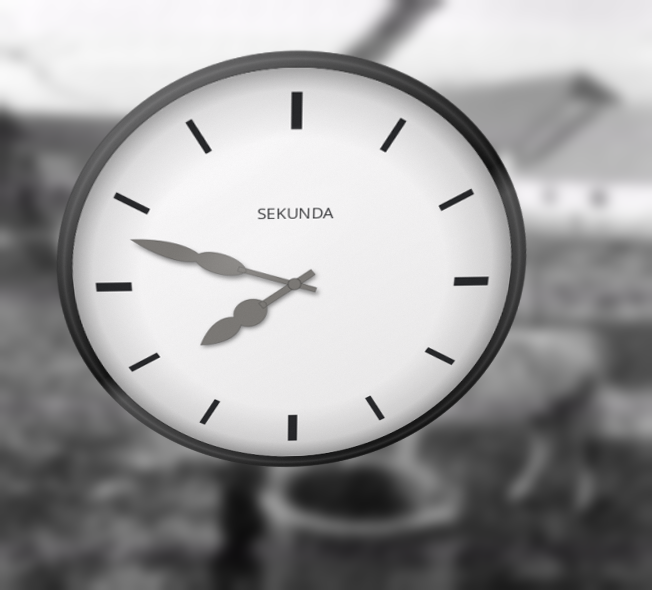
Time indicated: 7:48
